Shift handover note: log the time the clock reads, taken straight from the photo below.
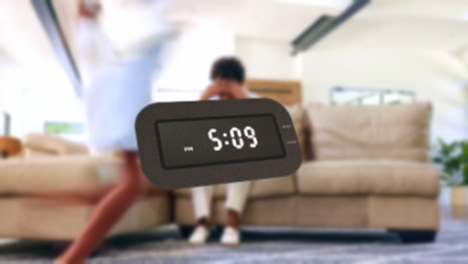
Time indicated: 5:09
